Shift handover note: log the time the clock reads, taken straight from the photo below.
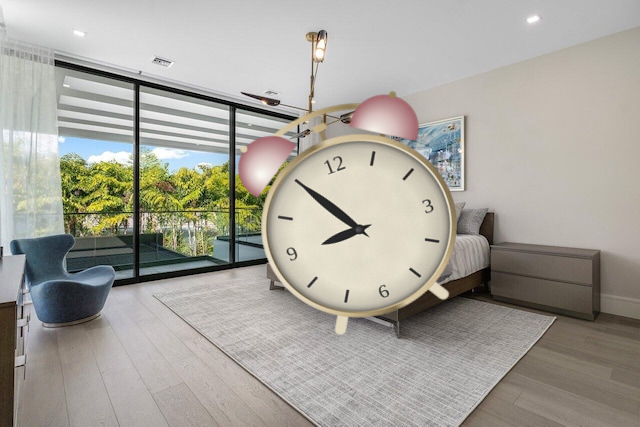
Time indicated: 8:55
